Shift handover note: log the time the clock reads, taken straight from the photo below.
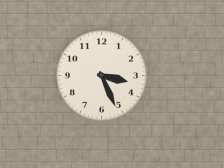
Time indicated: 3:26
